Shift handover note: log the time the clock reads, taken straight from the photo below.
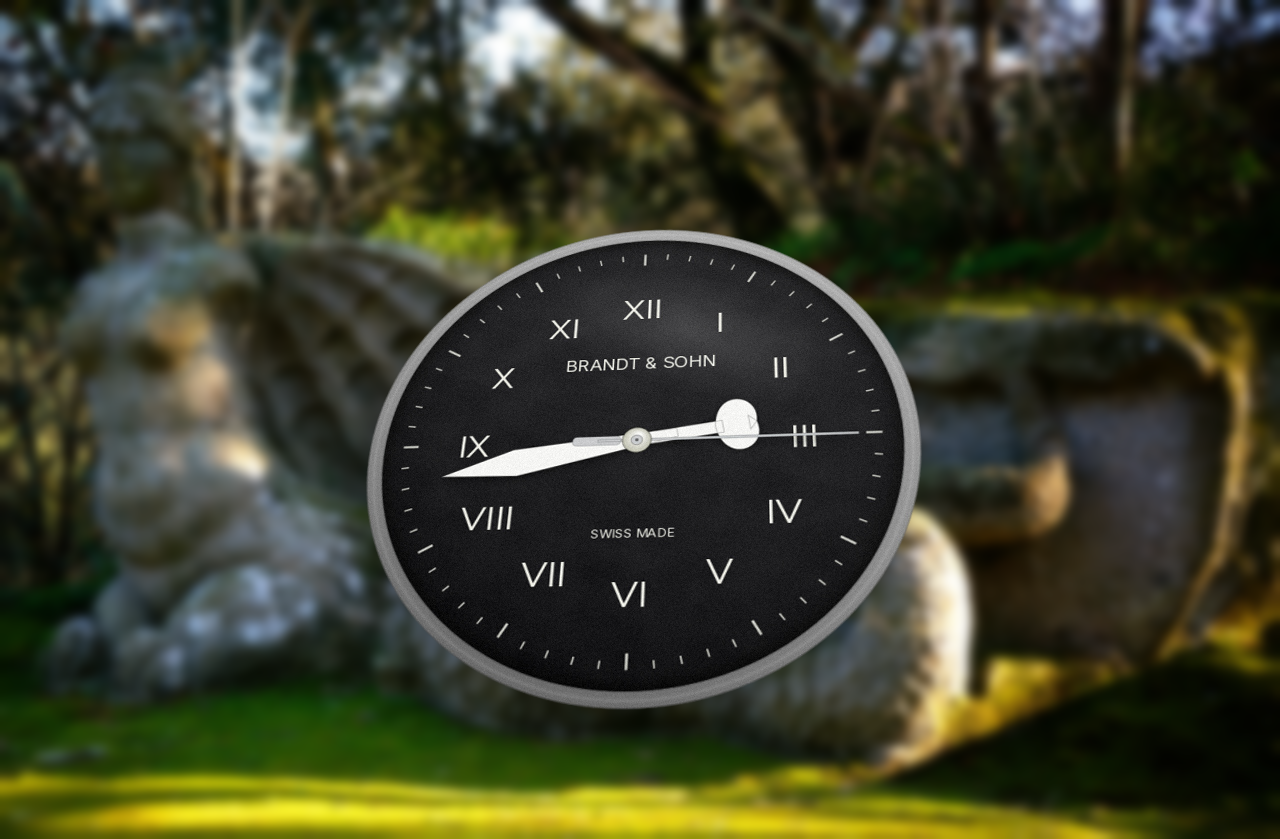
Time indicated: 2:43:15
